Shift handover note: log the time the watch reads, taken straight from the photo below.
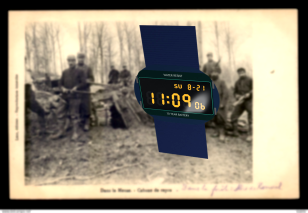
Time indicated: 11:09:06
